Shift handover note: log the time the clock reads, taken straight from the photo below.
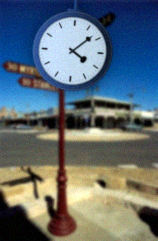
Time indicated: 4:08
